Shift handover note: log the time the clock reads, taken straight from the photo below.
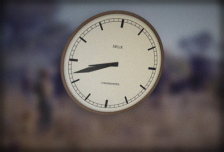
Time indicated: 8:42
